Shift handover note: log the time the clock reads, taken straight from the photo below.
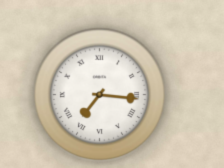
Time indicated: 7:16
